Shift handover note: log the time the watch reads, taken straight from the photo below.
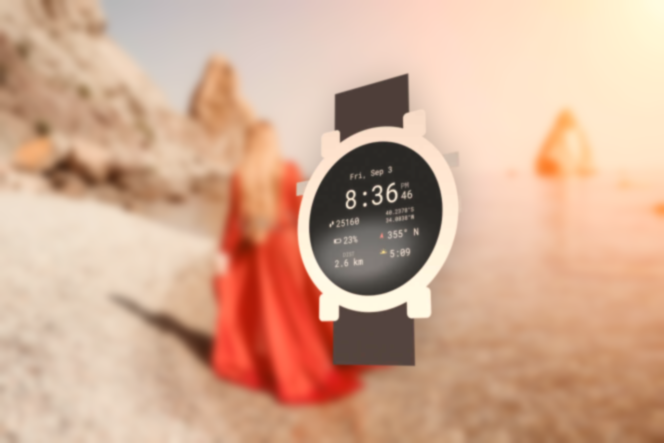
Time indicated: 8:36:46
